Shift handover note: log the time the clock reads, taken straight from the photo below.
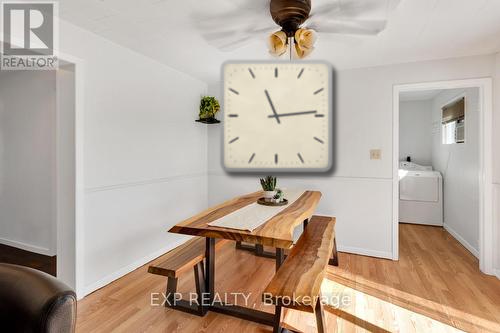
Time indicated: 11:14
